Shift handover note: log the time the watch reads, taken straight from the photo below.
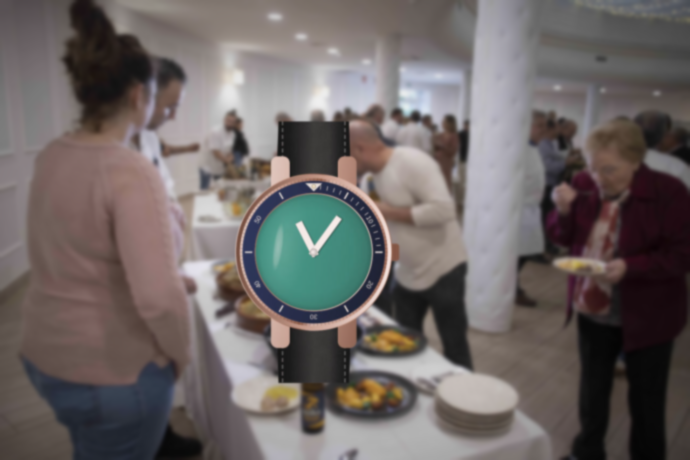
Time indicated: 11:06
